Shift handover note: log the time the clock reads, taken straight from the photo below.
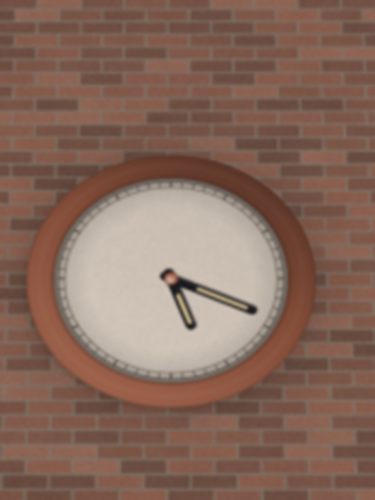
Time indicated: 5:19
